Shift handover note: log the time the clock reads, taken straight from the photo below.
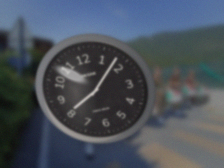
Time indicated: 8:08
